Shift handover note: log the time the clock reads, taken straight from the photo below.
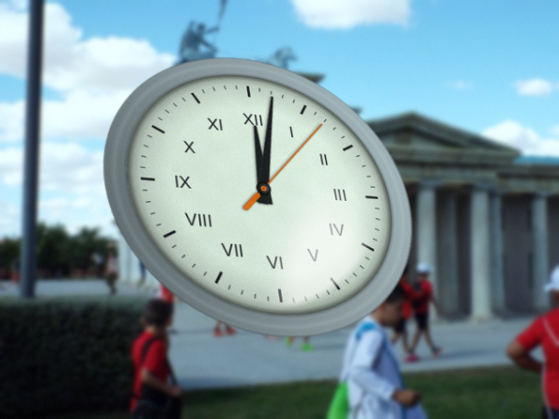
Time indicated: 12:02:07
